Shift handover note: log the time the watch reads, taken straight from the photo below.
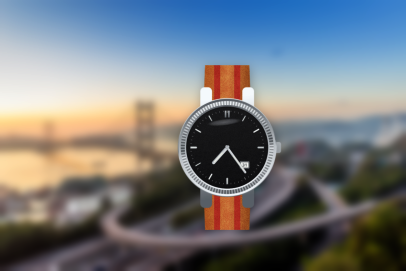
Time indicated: 7:24
